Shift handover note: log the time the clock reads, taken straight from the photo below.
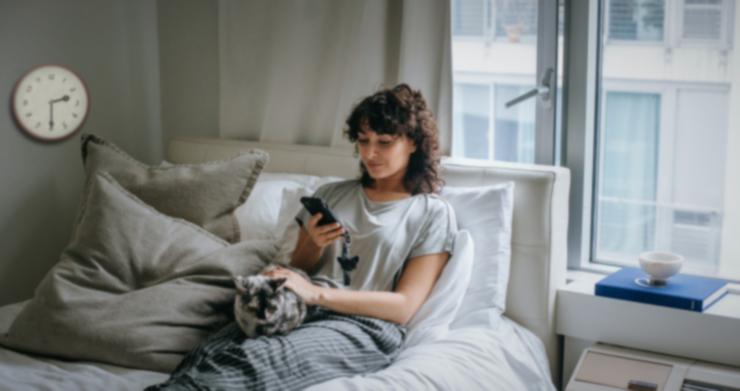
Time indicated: 2:30
